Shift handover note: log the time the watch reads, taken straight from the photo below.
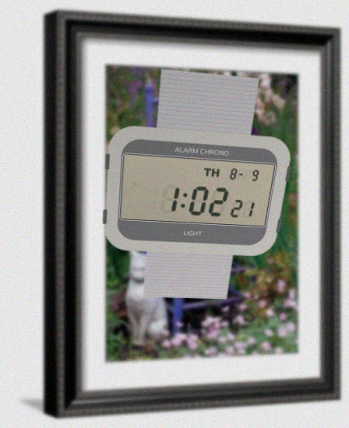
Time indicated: 1:02:21
